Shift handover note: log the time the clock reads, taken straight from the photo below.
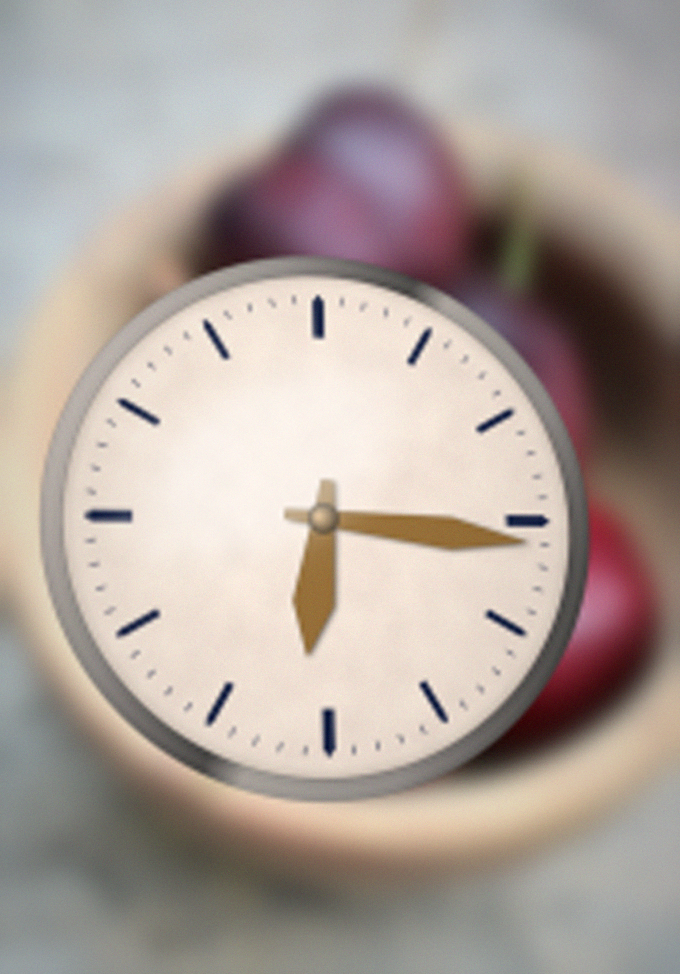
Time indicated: 6:16
